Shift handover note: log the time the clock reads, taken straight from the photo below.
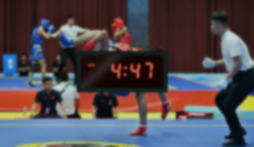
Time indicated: 4:47
